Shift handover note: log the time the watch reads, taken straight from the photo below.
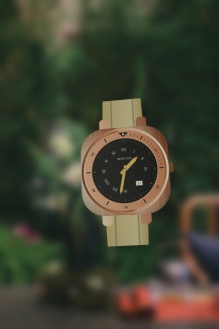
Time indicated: 1:32
